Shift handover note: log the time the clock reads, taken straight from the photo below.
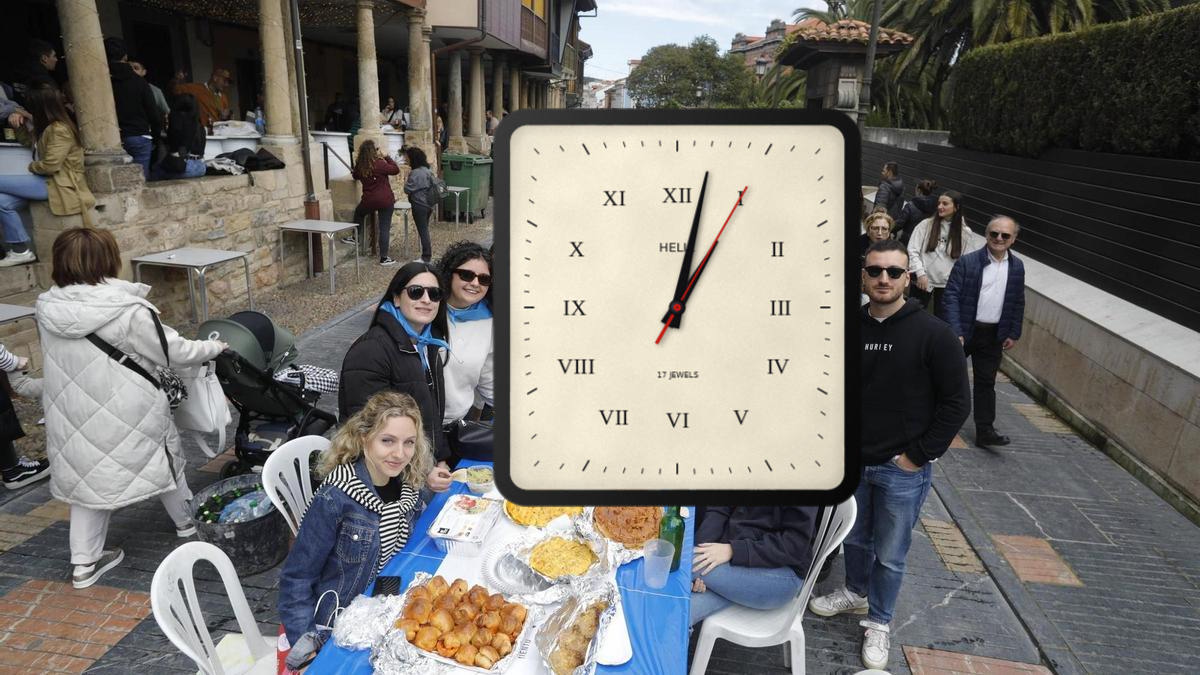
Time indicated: 1:02:05
